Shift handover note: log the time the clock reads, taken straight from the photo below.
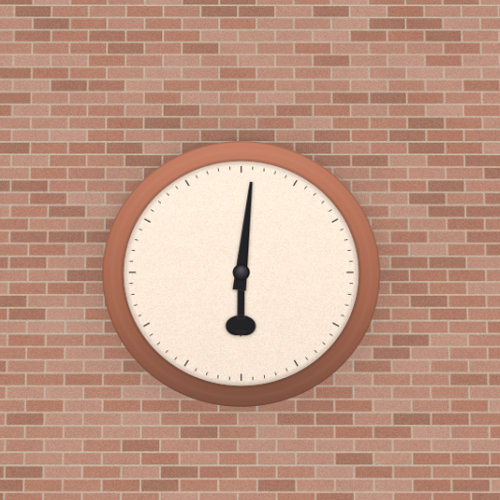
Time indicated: 6:01
